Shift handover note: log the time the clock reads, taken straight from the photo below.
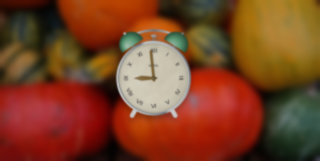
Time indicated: 8:59
